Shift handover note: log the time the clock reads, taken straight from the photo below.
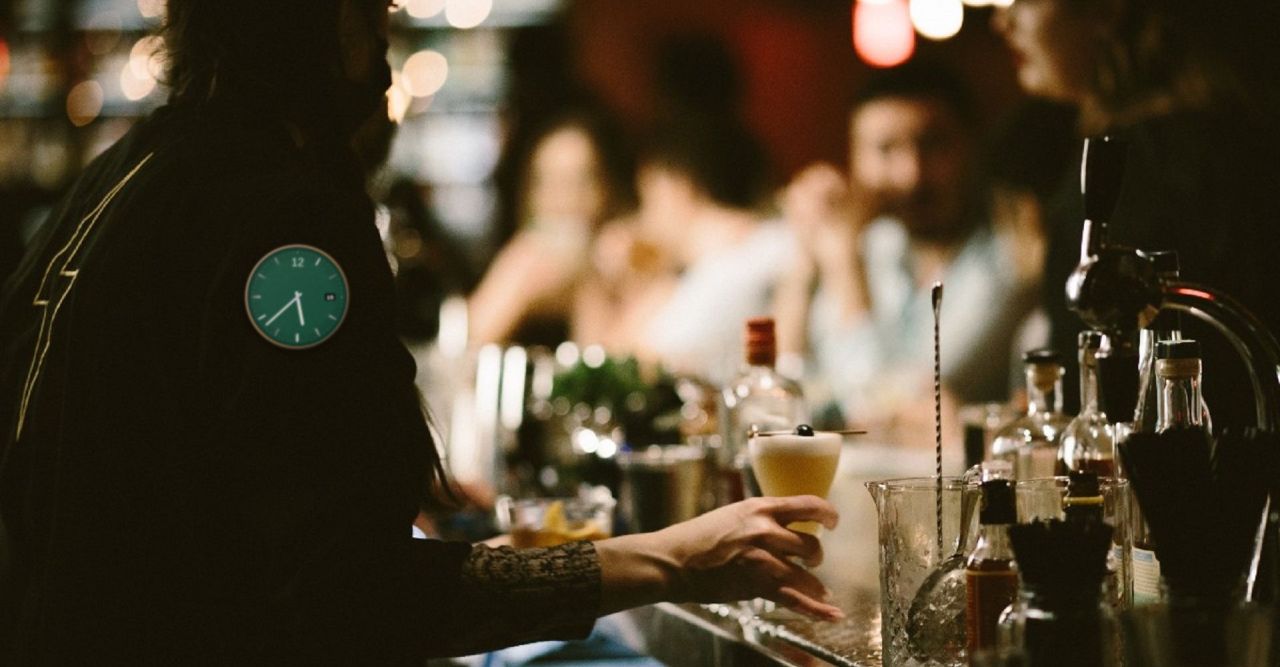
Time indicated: 5:38
